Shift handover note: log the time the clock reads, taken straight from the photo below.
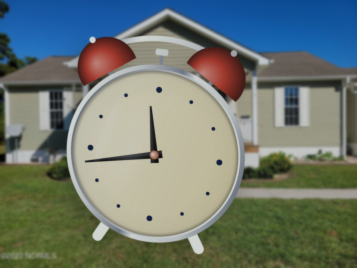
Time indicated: 11:43
